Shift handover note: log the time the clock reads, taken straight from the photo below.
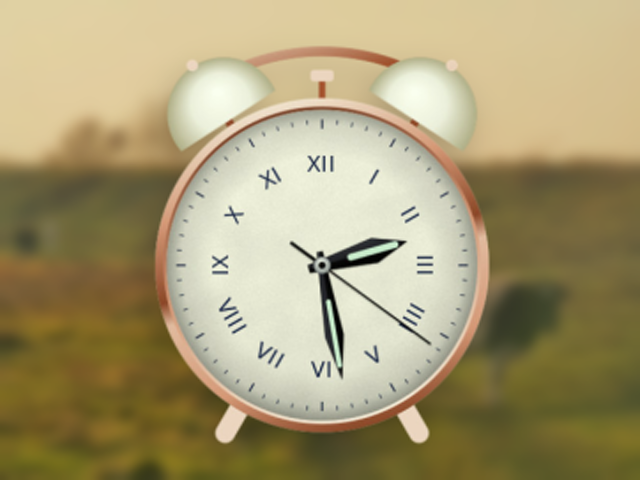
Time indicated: 2:28:21
